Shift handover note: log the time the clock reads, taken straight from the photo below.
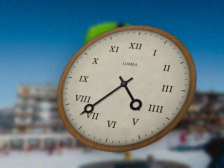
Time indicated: 4:37
